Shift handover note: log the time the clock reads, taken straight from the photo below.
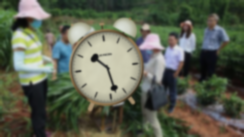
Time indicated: 10:28
